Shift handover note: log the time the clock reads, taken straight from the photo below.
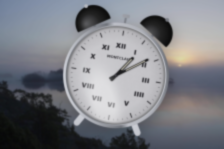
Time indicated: 1:09
